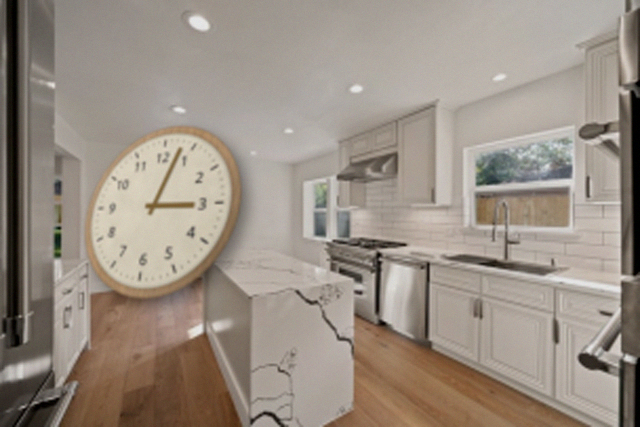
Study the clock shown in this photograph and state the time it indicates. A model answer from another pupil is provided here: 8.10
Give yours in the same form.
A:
3.03
